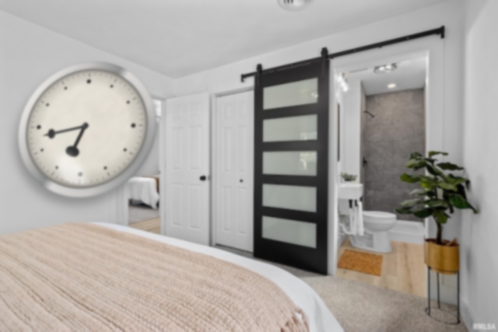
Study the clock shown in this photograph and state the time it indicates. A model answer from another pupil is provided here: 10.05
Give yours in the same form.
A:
6.43
